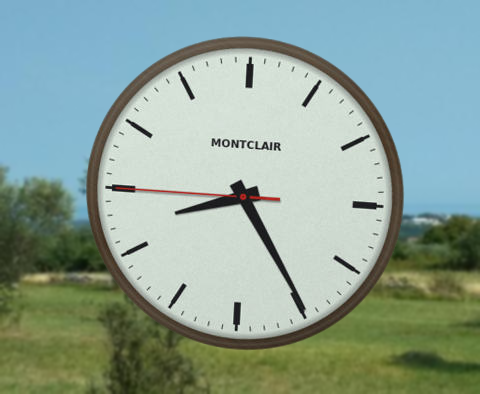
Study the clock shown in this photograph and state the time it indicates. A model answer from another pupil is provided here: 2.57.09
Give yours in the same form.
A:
8.24.45
